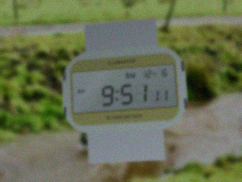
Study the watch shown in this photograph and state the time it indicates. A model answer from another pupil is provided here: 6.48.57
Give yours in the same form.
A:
9.51.11
